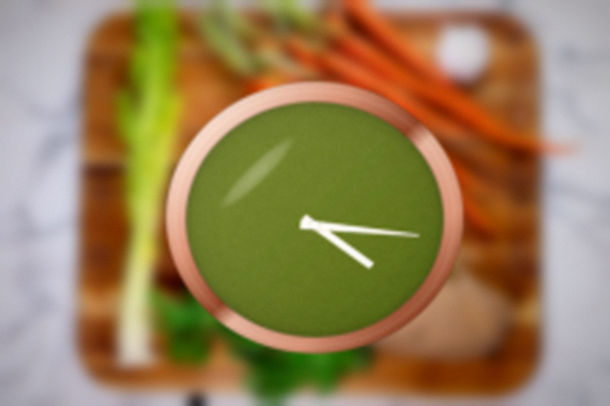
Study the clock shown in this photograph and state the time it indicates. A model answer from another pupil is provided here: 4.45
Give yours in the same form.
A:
4.16
